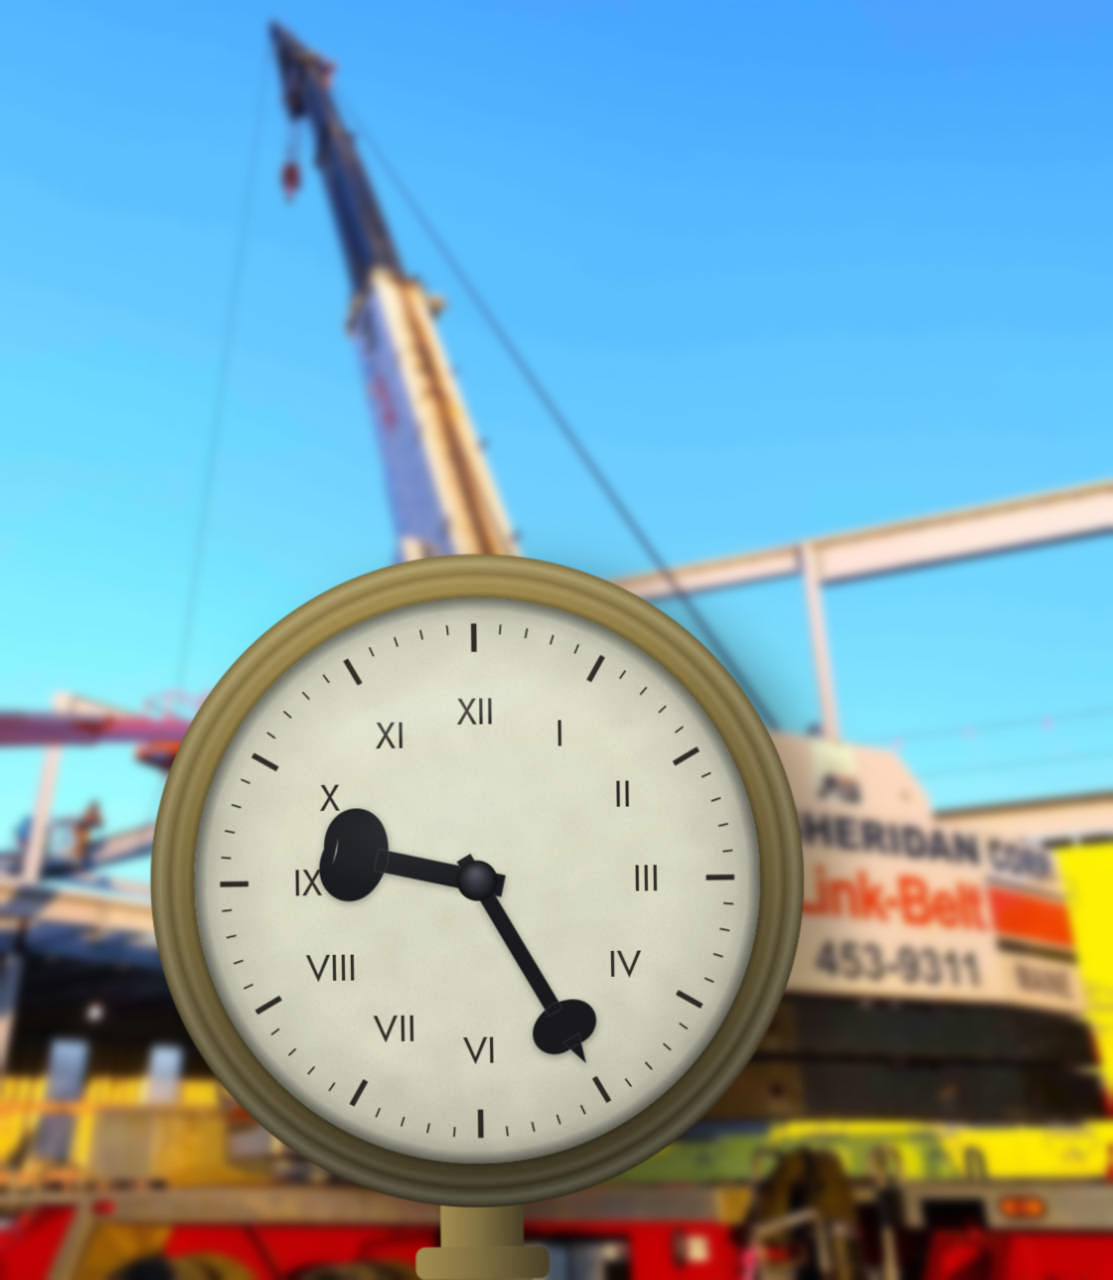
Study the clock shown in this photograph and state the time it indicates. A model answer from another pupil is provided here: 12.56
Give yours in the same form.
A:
9.25
